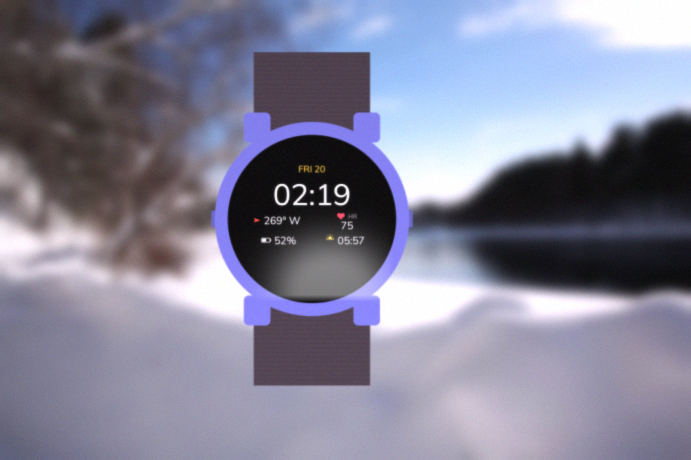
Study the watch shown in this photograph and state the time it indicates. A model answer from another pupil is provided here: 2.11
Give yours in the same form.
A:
2.19
